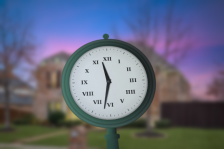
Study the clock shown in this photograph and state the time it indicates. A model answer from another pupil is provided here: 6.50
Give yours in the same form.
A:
11.32
